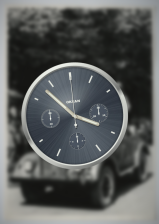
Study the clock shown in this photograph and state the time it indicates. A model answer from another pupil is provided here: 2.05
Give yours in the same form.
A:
3.53
